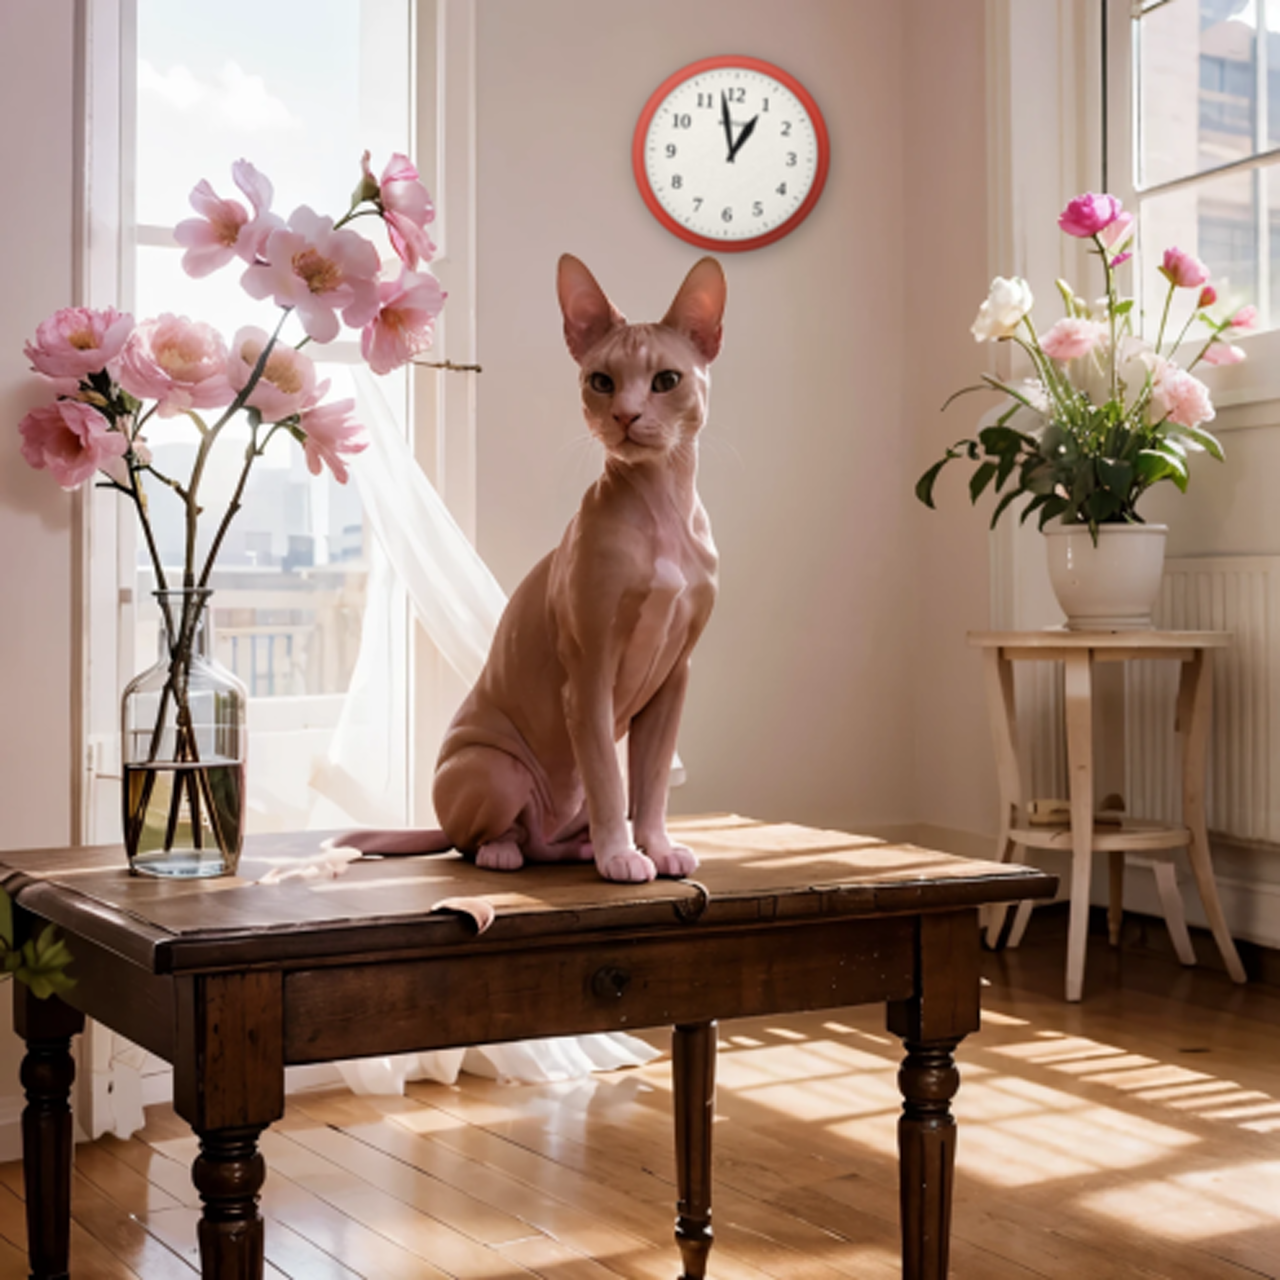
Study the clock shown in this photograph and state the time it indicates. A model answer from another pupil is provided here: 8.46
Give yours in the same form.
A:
12.58
